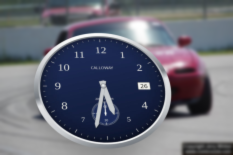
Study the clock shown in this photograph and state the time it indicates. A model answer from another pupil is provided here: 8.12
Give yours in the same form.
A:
5.32
